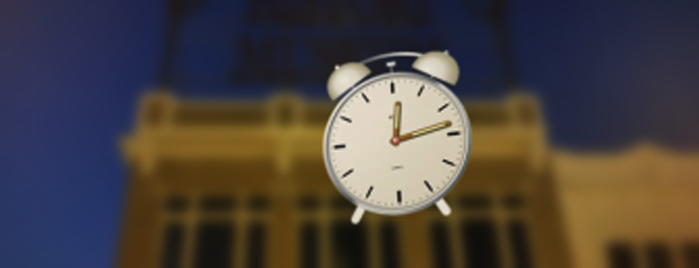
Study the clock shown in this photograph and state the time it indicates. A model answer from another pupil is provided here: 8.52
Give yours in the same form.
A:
12.13
